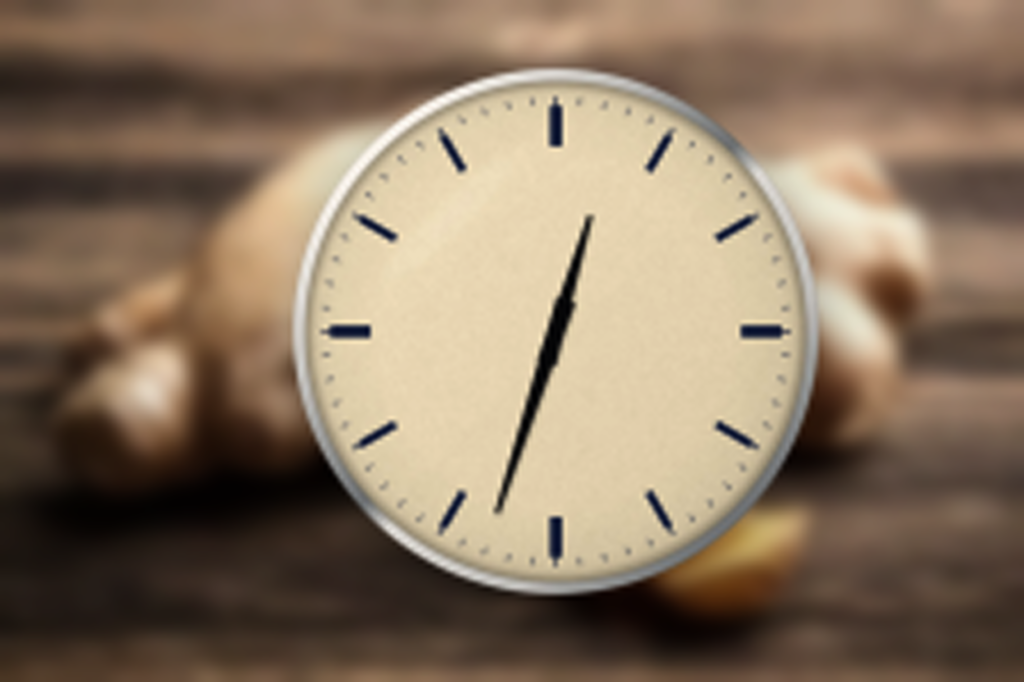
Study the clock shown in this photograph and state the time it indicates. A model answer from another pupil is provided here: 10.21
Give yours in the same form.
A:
12.33
